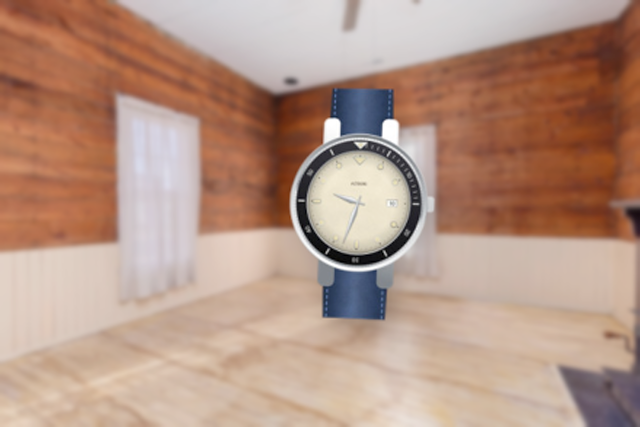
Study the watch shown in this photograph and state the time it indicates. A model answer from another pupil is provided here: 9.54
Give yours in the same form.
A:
9.33
